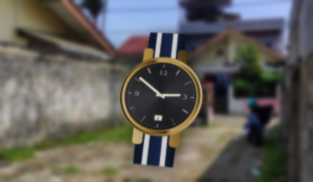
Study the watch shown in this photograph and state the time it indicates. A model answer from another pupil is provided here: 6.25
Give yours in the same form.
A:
2.51
